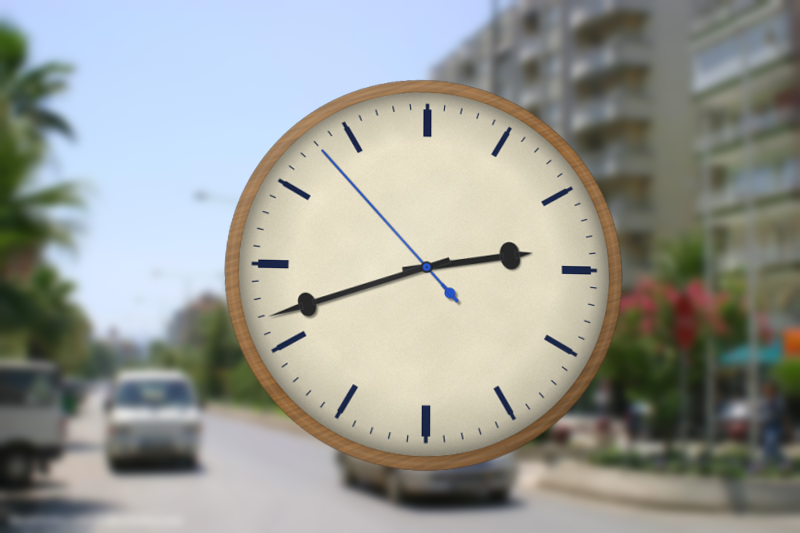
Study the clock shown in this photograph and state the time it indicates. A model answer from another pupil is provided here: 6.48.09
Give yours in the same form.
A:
2.41.53
